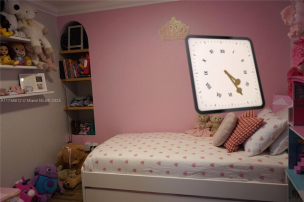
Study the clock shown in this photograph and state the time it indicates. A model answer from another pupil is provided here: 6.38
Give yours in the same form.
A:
4.25
